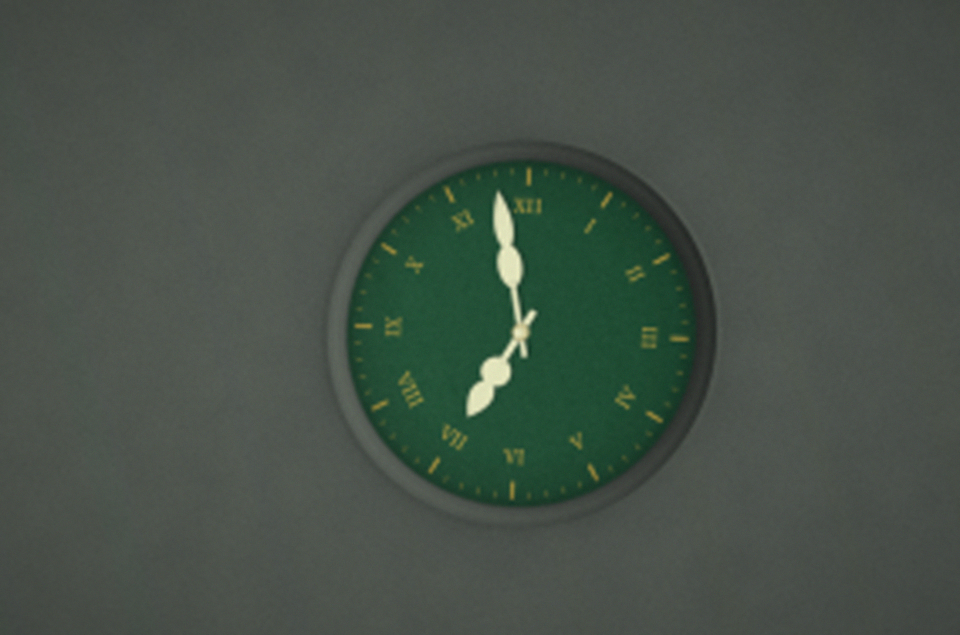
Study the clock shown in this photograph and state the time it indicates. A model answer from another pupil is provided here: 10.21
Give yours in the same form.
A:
6.58
